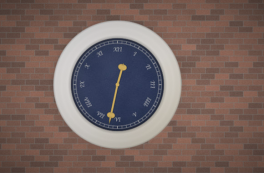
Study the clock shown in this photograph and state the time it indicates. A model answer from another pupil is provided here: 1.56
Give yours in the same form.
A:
12.32
